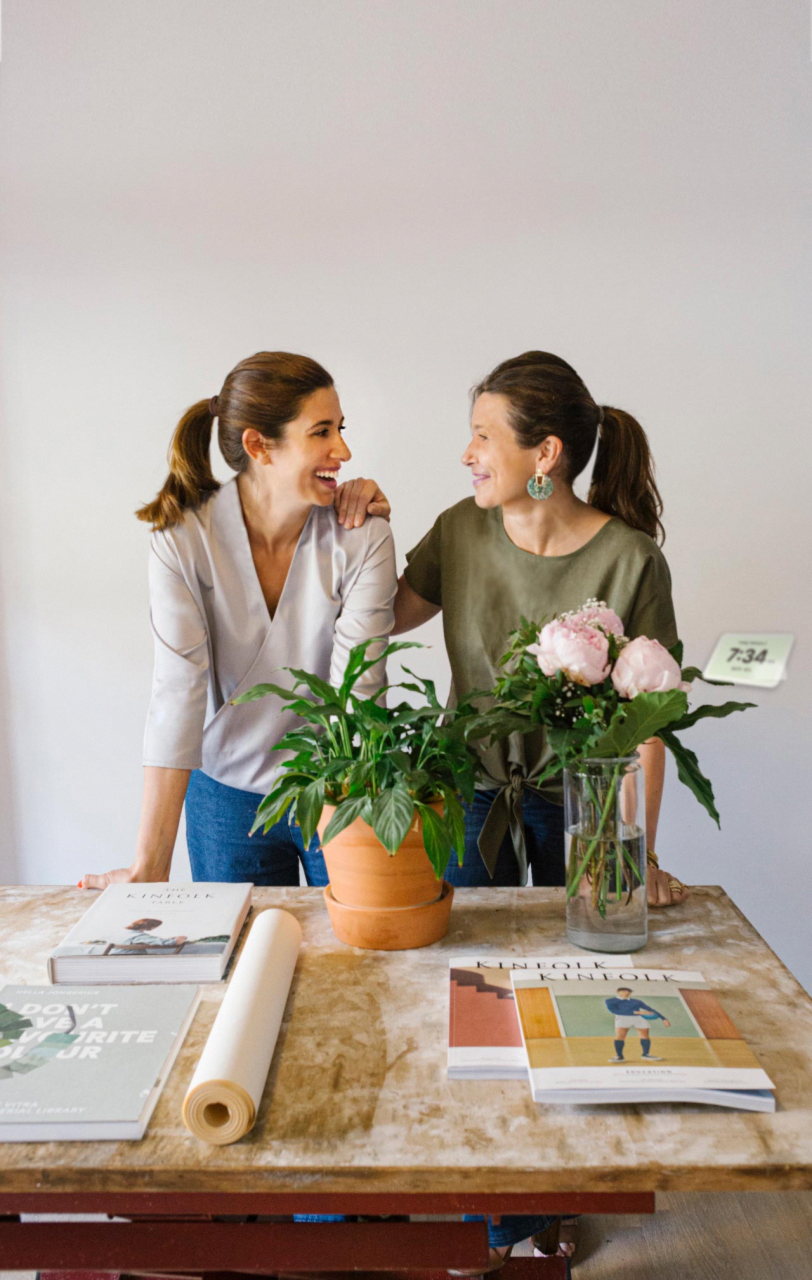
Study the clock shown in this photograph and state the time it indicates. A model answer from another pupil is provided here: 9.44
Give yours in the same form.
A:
7.34
